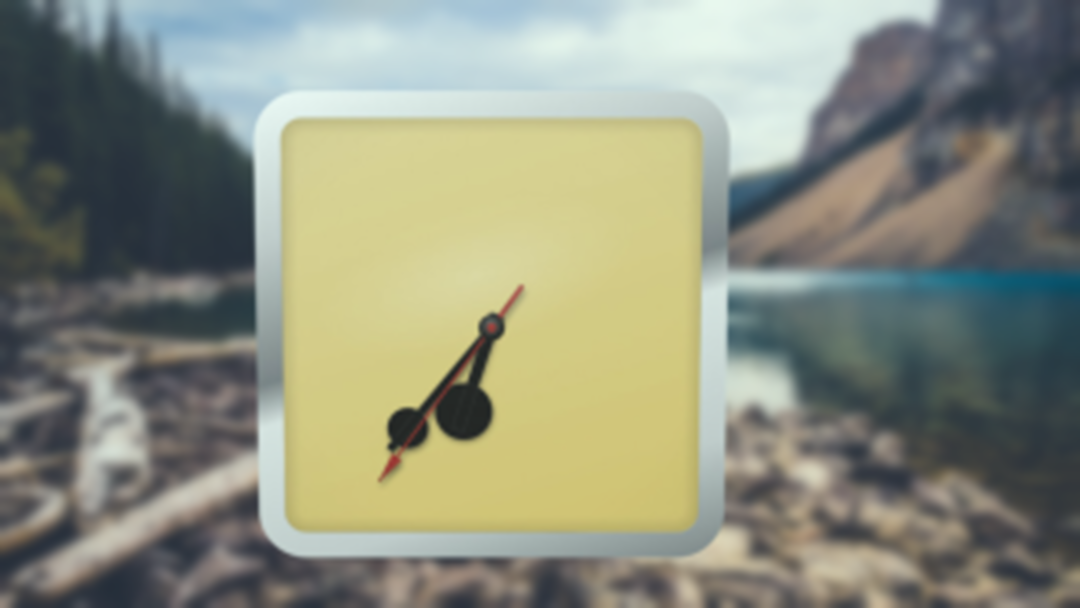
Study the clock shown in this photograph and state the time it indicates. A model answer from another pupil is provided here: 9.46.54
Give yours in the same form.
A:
6.36.36
